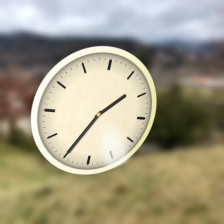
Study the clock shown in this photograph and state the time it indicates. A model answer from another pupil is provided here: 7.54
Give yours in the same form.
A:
1.35
